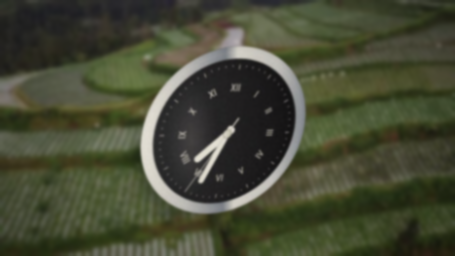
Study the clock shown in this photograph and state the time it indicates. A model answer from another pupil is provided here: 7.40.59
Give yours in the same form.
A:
7.33.35
